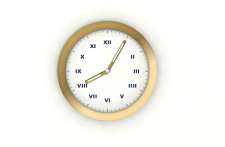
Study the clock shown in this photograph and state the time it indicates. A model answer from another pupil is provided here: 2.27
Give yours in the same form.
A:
8.05
